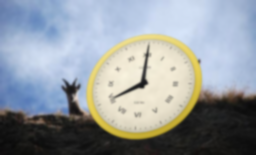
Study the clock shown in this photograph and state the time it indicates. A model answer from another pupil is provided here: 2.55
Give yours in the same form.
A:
8.00
